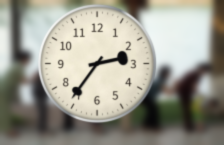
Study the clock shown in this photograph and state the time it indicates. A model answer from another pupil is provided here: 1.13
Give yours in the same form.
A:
2.36
